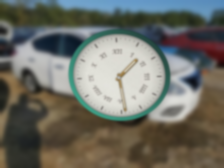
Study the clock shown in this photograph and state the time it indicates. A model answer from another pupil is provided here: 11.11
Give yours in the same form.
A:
1.29
